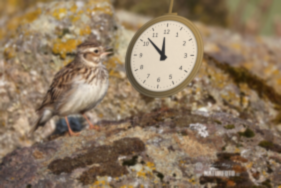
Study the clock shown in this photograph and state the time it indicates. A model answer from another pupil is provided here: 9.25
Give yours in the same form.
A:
11.52
